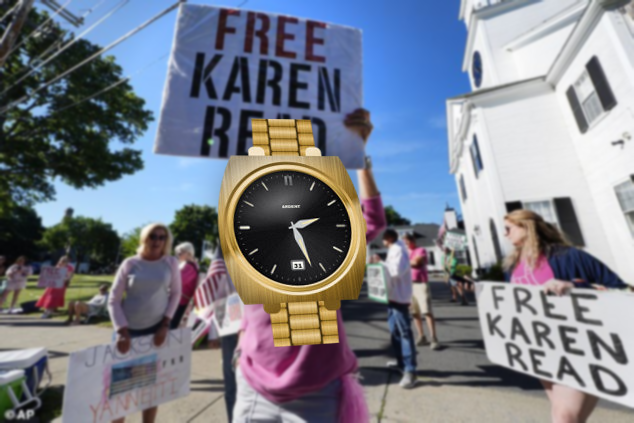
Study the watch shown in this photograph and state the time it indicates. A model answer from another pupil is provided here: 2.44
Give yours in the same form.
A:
2.27
